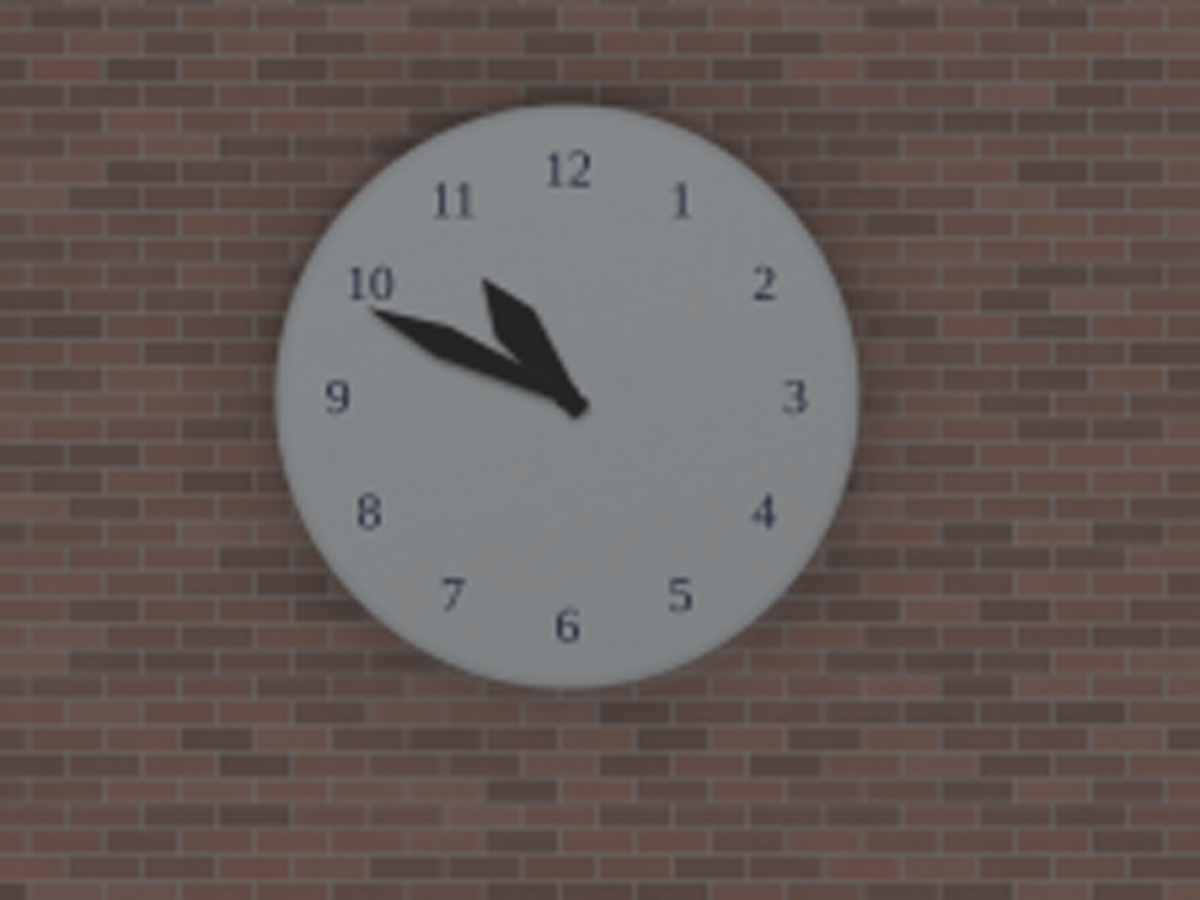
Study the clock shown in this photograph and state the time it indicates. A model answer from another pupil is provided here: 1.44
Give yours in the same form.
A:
10.49
